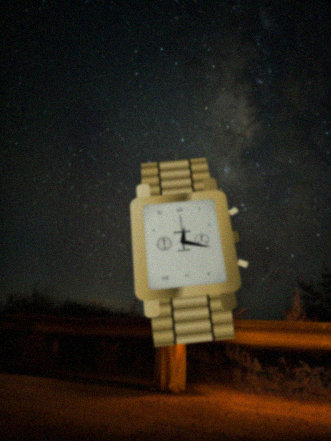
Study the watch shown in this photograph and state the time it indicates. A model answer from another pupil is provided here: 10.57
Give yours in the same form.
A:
12.18
